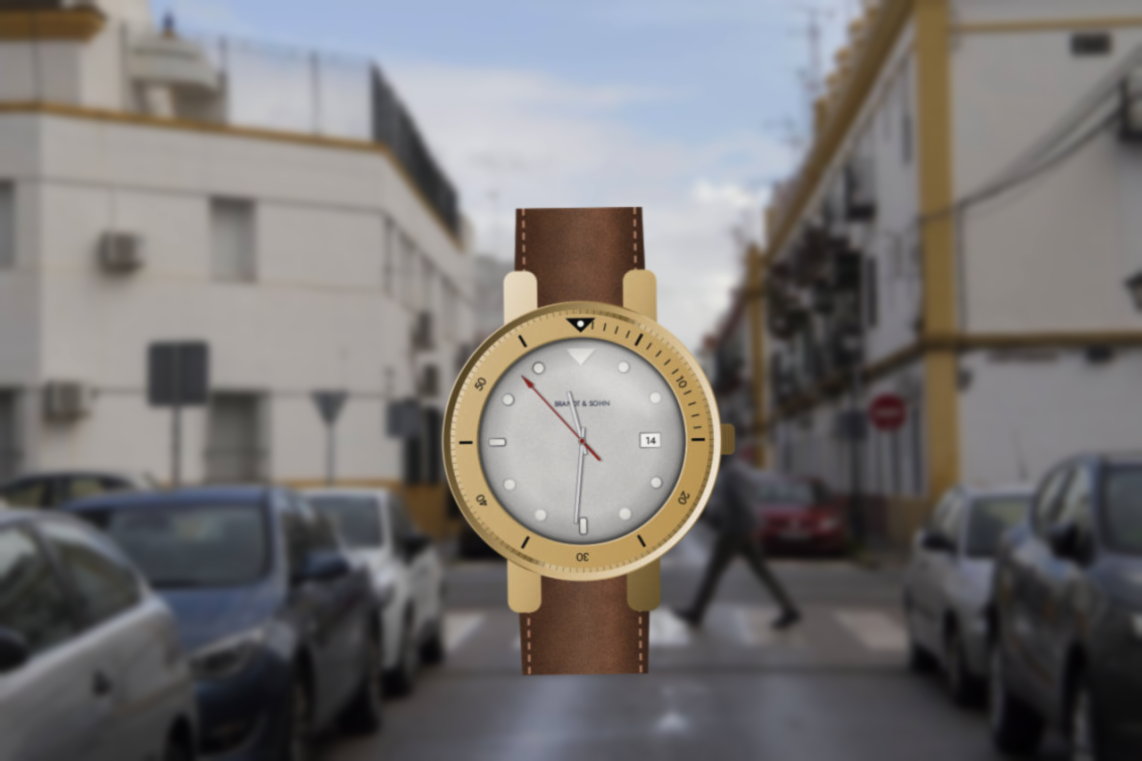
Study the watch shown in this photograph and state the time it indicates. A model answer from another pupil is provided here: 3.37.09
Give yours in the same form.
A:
11.30.53
